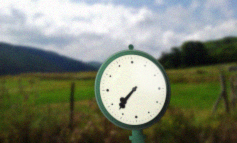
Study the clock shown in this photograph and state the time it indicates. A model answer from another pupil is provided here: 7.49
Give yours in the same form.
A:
7.37
